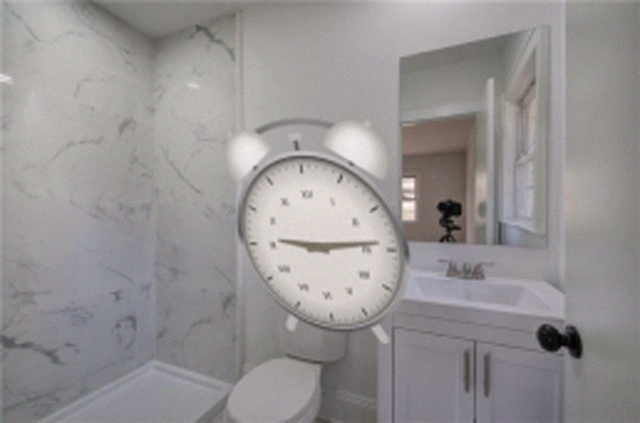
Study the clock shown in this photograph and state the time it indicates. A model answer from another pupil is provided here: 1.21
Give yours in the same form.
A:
9.14
